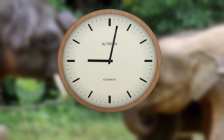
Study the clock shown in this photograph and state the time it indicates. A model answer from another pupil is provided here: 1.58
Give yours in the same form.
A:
9.02
